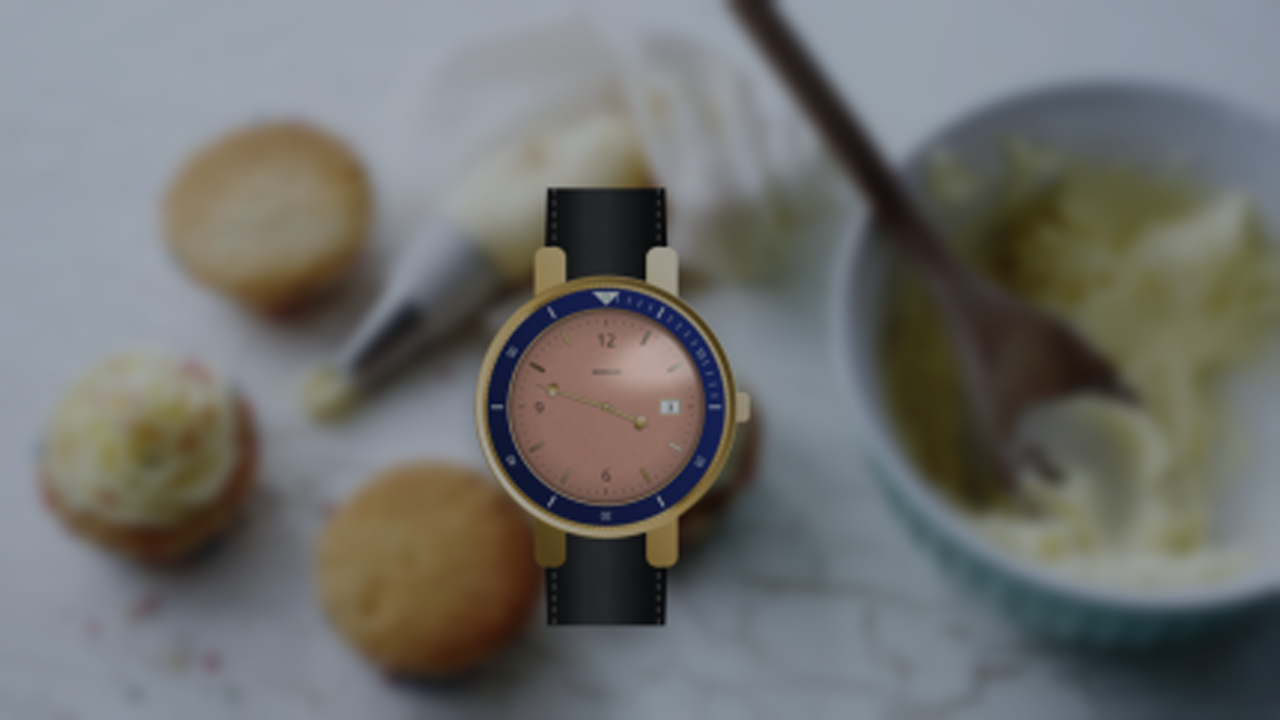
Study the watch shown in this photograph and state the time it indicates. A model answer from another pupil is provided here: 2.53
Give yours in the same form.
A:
3.48
